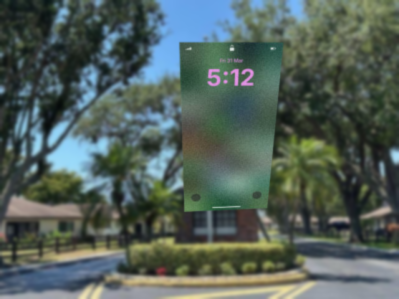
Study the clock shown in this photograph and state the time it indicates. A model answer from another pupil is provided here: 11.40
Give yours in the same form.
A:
5.12
